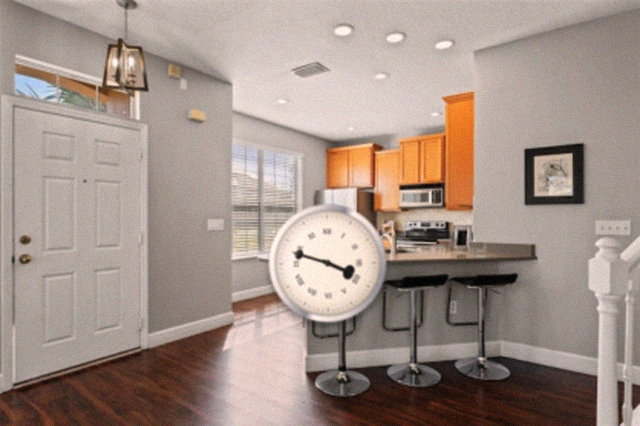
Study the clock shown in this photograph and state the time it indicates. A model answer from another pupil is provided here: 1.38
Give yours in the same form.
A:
3.48
